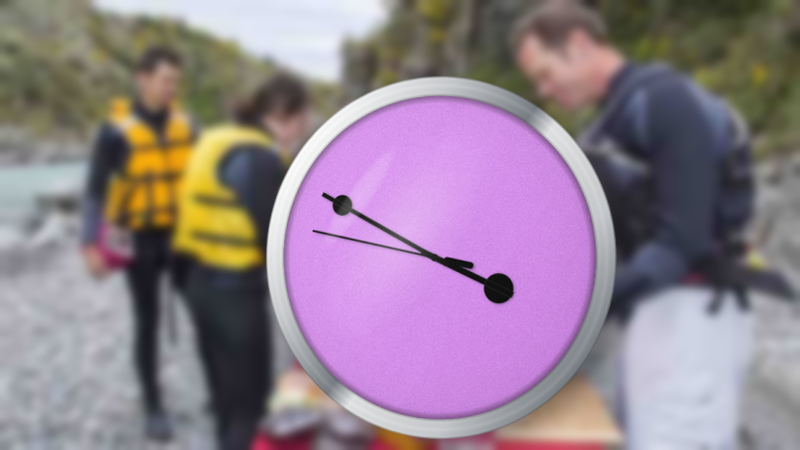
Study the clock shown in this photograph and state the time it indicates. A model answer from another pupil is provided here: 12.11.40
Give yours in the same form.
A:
3.49.47
